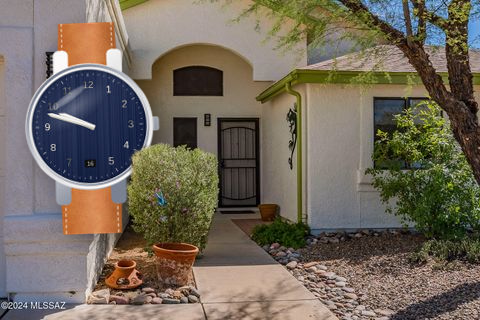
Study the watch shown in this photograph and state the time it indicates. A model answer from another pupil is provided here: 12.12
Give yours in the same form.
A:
9.48
